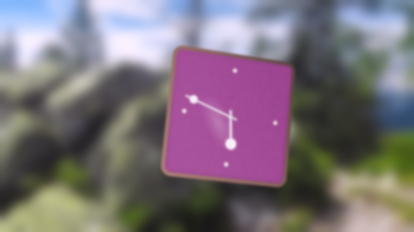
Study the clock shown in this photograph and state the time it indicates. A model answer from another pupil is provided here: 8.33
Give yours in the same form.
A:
5.48
